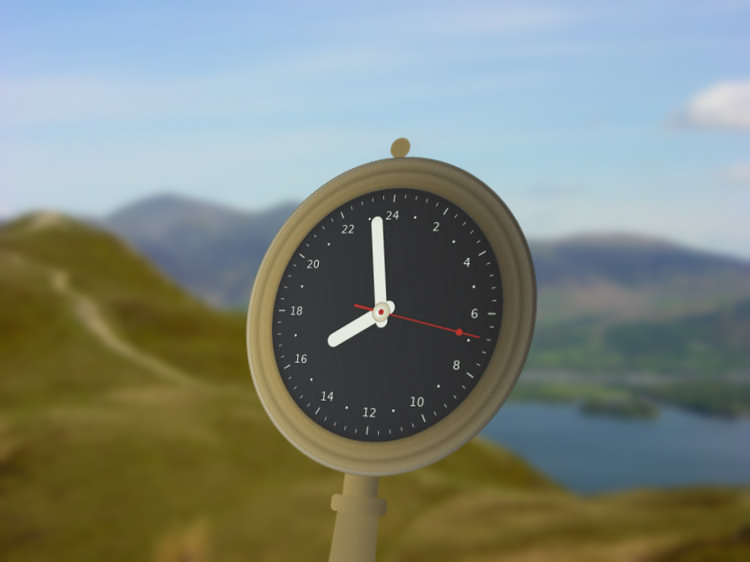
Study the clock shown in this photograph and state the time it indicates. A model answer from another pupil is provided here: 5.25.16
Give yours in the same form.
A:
15.58.17
